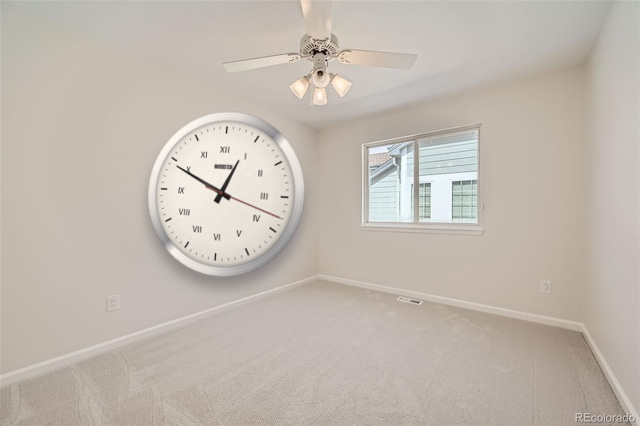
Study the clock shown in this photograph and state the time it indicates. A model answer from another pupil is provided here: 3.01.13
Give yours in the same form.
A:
12.49.18
